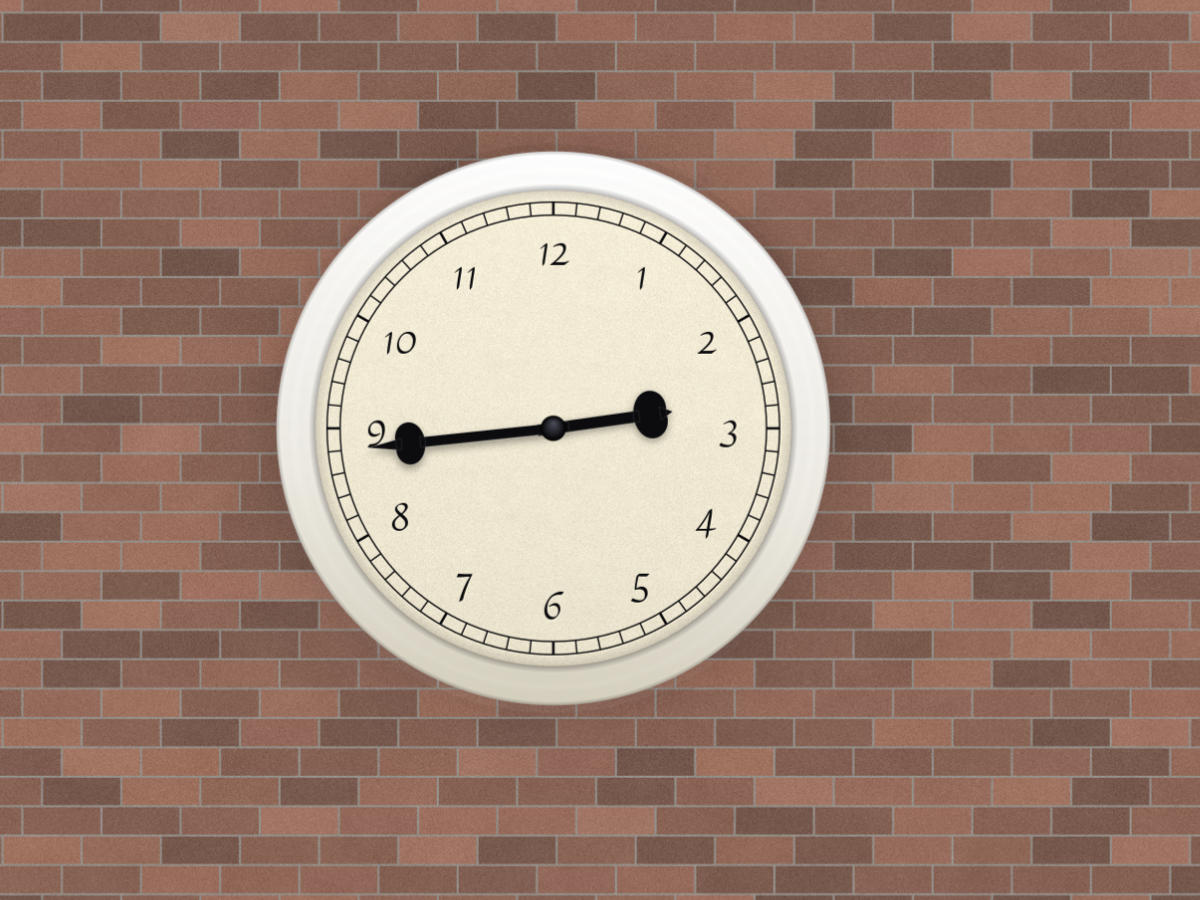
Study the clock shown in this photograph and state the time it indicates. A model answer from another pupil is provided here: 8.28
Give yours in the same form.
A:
2.44
